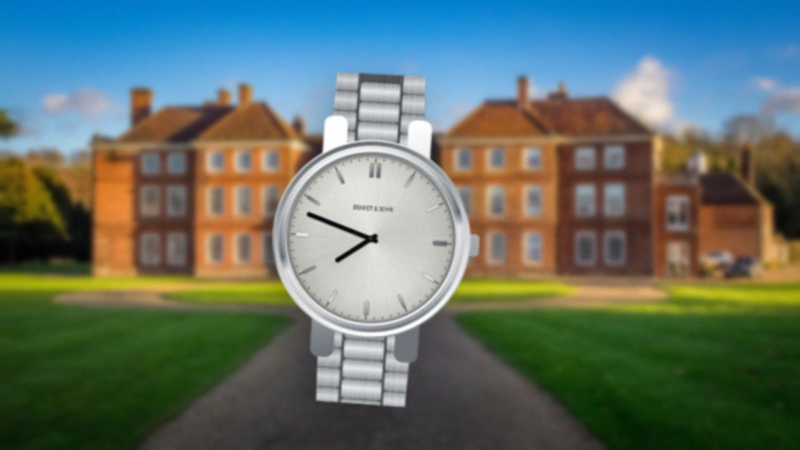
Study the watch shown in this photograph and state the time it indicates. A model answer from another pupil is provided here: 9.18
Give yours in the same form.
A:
7.48
